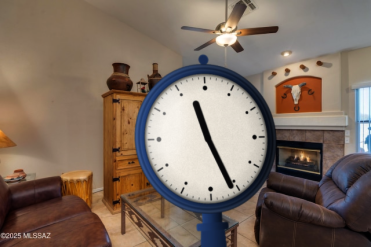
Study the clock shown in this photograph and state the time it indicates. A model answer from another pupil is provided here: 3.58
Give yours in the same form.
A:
11.26
